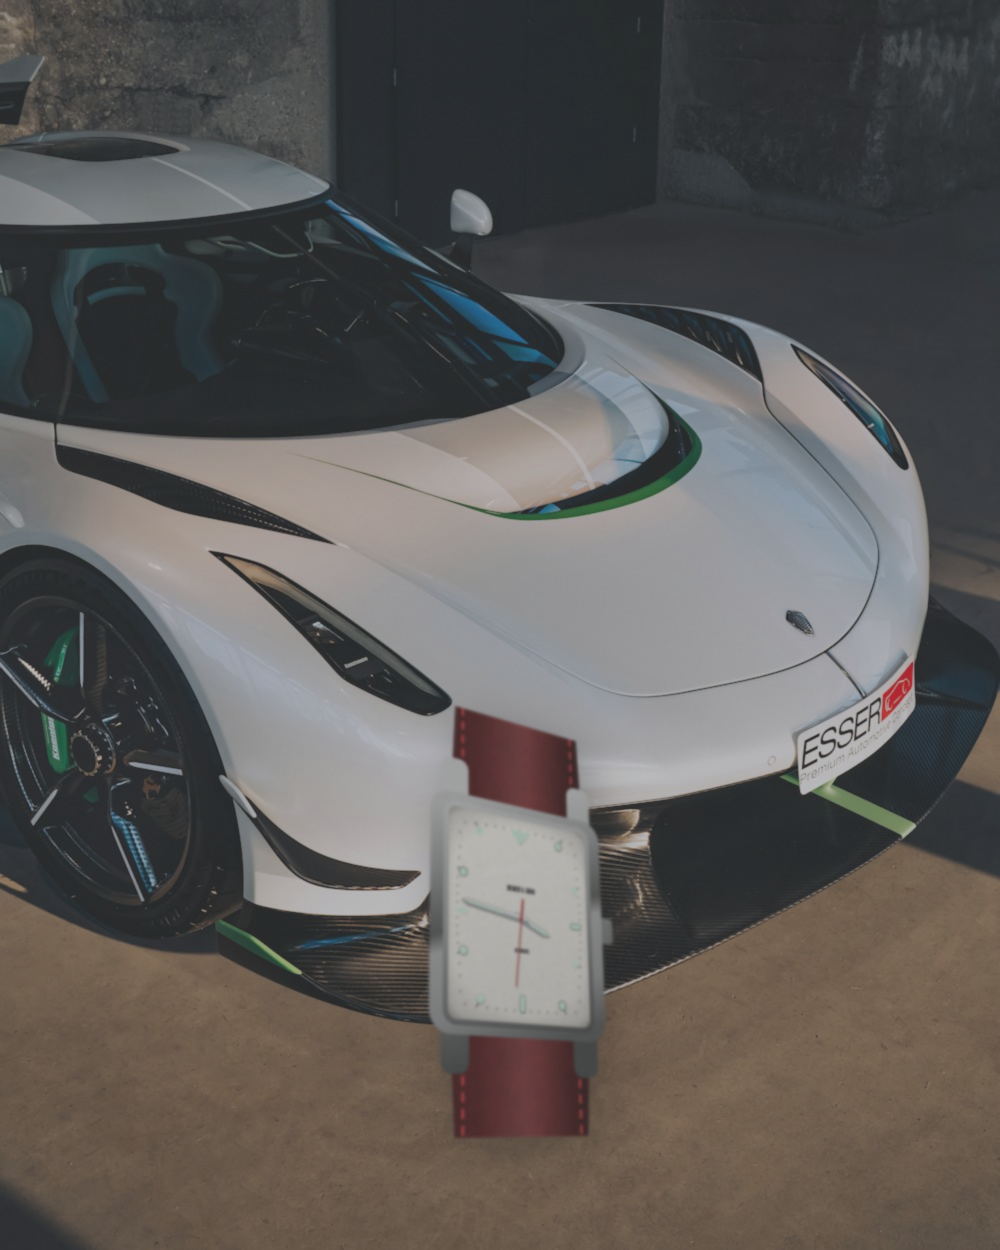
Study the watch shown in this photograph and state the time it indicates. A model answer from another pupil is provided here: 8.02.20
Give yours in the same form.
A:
3.46.31
